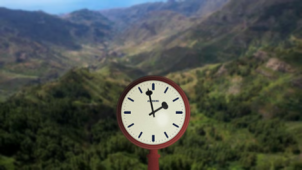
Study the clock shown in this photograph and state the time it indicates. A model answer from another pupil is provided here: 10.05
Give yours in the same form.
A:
1.58
